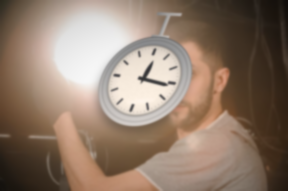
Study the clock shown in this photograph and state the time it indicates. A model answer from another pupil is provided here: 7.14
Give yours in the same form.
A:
12.16
